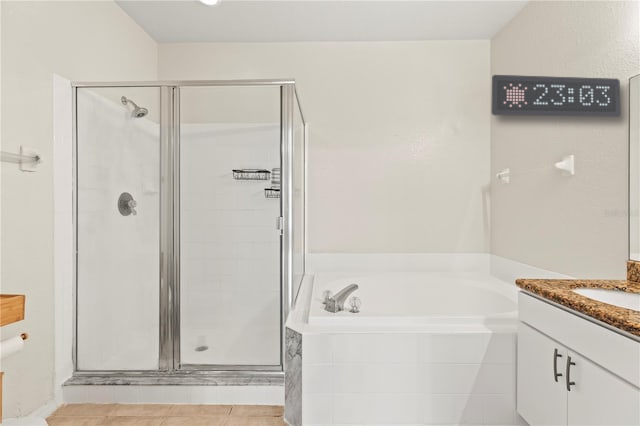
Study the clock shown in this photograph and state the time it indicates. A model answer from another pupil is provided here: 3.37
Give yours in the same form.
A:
23.03
